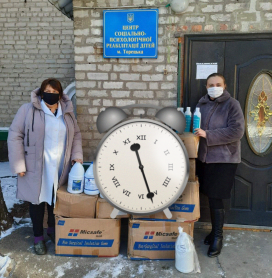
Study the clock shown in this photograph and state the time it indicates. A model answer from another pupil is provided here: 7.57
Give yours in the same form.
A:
11.27
